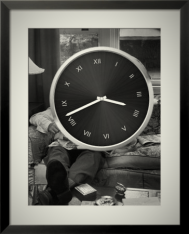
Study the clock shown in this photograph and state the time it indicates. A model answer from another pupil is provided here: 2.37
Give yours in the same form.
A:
3.42
